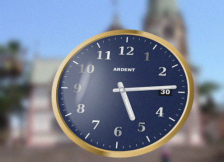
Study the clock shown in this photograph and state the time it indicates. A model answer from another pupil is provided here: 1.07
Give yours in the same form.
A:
5.14
